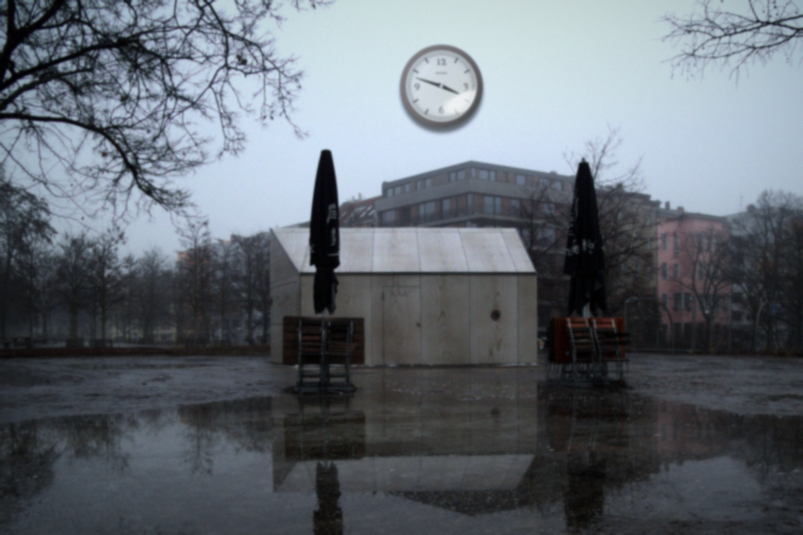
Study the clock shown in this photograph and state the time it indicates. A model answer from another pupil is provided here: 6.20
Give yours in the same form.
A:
3.48
